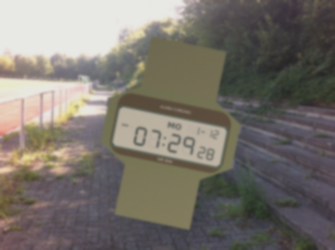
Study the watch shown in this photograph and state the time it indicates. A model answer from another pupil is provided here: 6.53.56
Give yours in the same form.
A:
7.29.28
